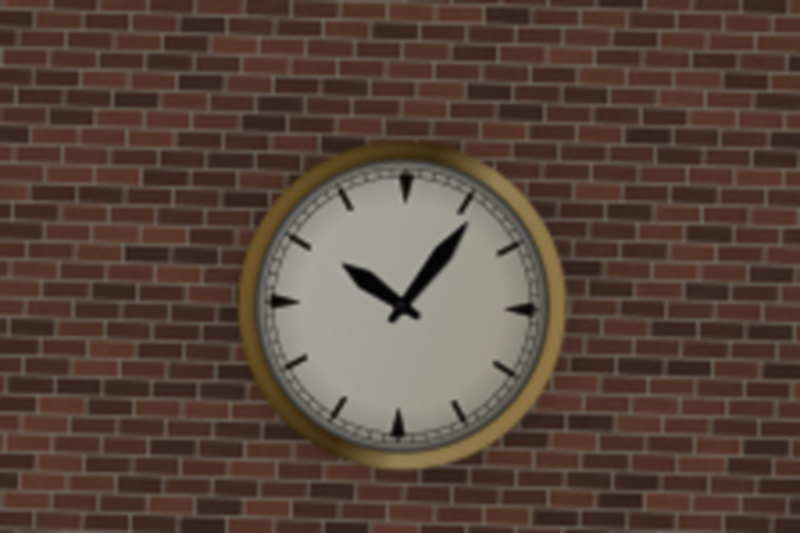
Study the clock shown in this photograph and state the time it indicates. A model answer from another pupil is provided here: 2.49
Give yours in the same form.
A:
10.06
